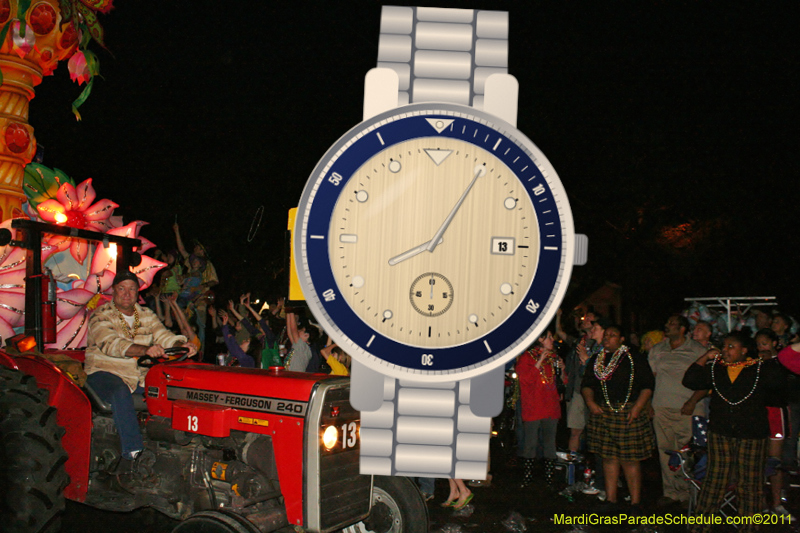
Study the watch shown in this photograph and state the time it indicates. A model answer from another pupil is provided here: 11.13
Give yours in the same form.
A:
8.05
